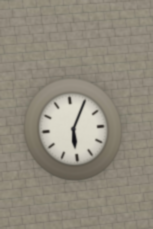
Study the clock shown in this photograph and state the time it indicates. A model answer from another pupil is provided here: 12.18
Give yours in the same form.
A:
6.05
